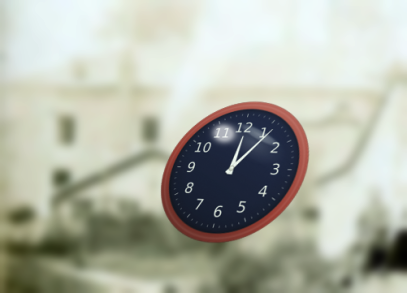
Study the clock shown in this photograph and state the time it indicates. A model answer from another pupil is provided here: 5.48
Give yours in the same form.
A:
12.06
